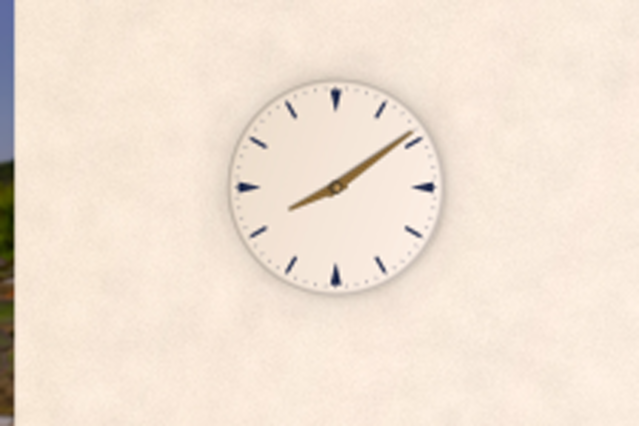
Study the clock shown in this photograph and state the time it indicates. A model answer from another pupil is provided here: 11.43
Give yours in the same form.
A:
8.09
